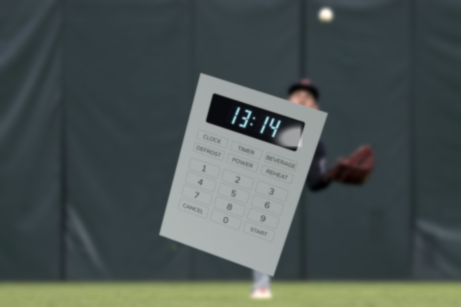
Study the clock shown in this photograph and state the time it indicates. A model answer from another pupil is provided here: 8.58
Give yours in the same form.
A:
13.14
